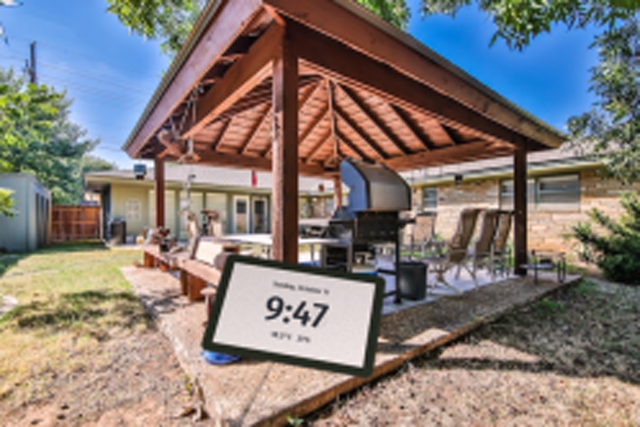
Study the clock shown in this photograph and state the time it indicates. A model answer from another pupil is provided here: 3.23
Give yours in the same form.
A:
9.47
